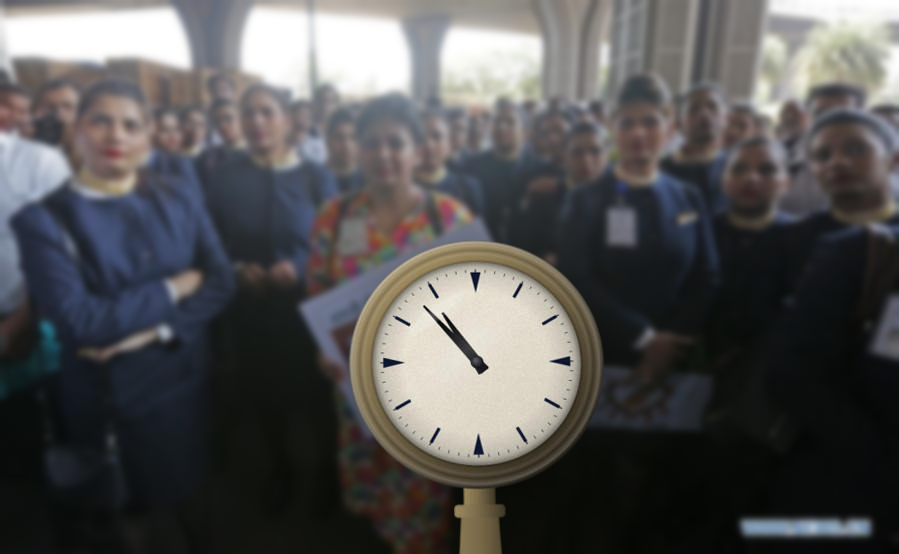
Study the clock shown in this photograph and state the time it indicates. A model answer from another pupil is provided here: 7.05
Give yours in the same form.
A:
10.53
